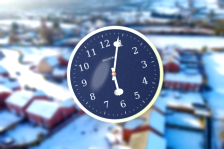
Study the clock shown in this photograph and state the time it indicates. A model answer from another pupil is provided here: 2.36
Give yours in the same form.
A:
6.04
